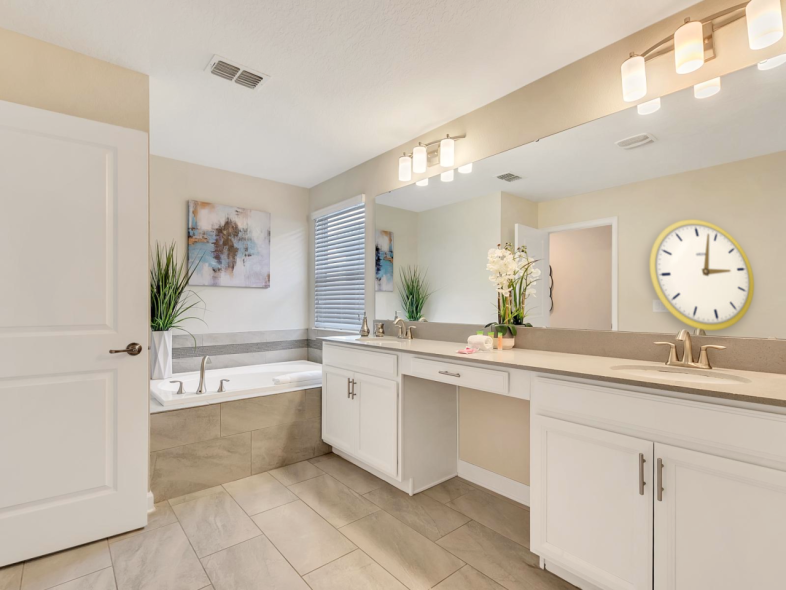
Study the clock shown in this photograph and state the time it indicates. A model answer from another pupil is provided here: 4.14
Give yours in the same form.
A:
3.03
